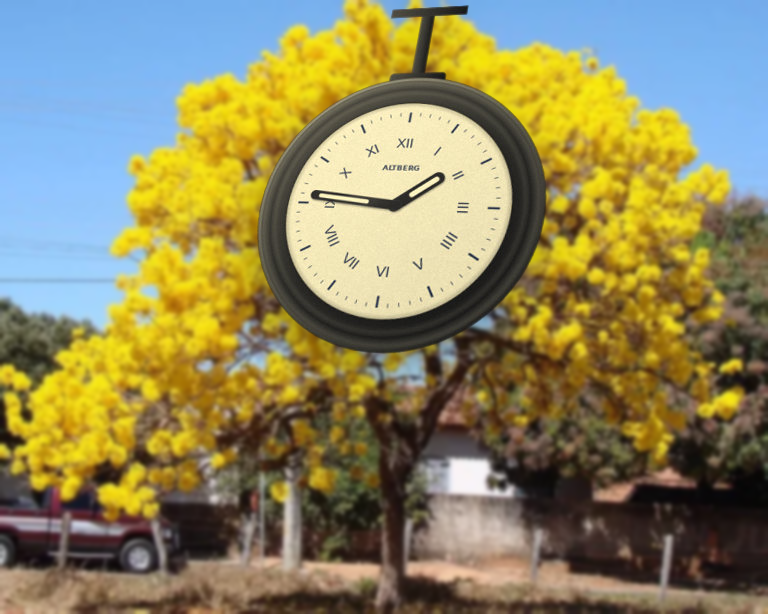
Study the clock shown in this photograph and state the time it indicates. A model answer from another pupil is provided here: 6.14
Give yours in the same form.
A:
1.46
